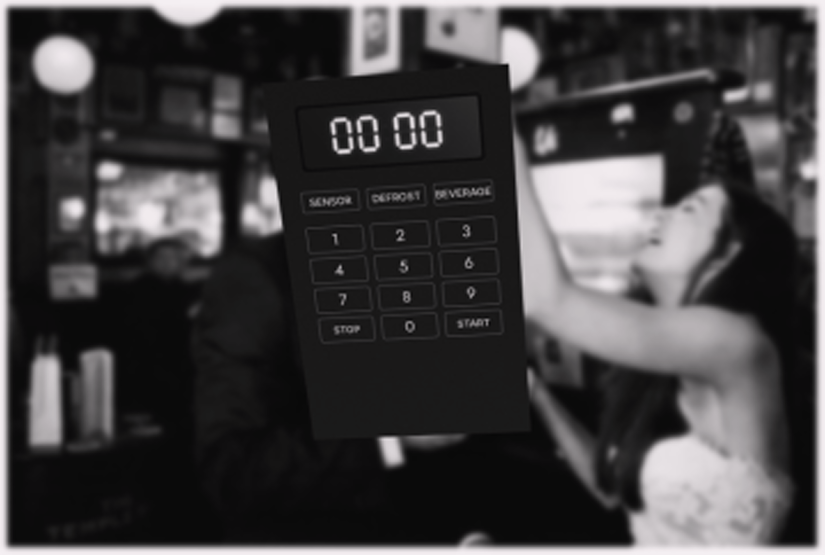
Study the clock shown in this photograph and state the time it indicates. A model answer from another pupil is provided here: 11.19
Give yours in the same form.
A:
0.00
